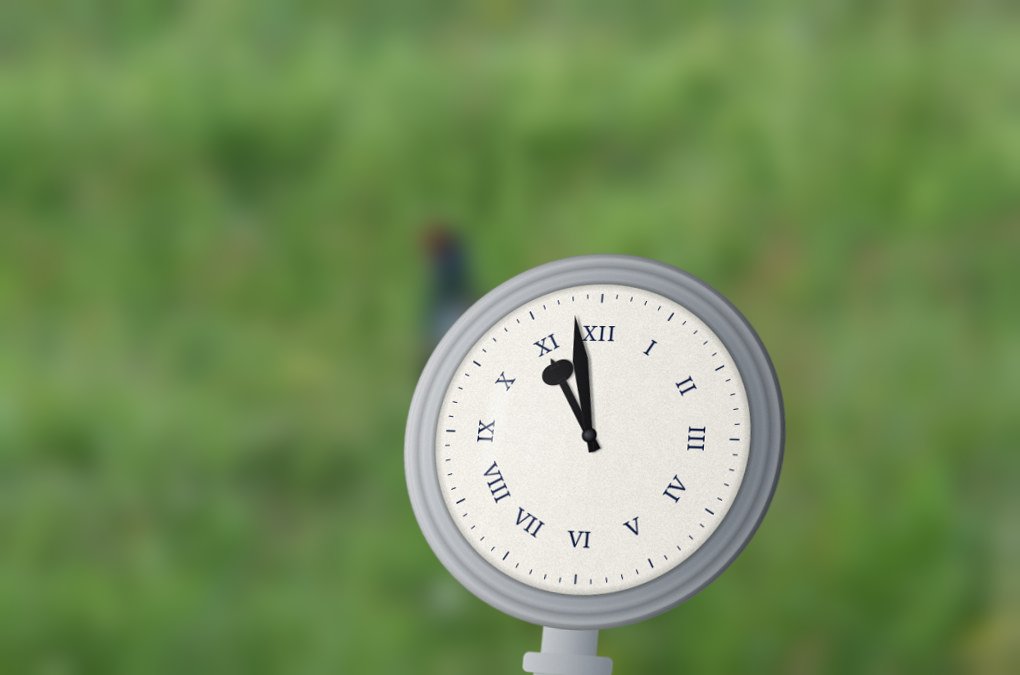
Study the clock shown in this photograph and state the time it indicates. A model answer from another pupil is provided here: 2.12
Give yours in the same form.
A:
10.58
